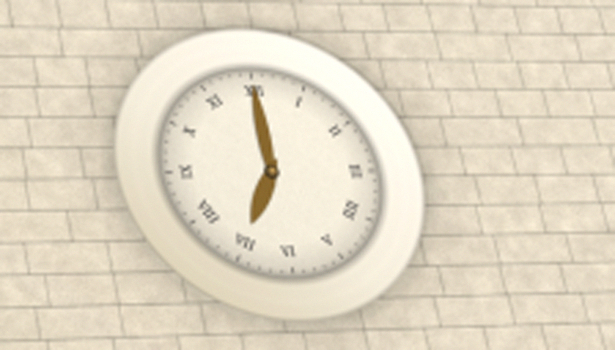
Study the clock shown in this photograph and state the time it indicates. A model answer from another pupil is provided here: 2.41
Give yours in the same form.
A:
7.00
